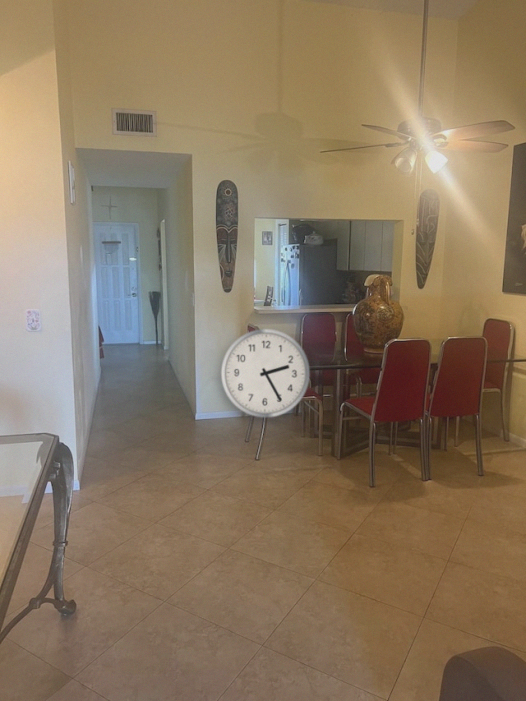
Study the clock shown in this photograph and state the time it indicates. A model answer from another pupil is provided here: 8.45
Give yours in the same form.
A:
2.25
